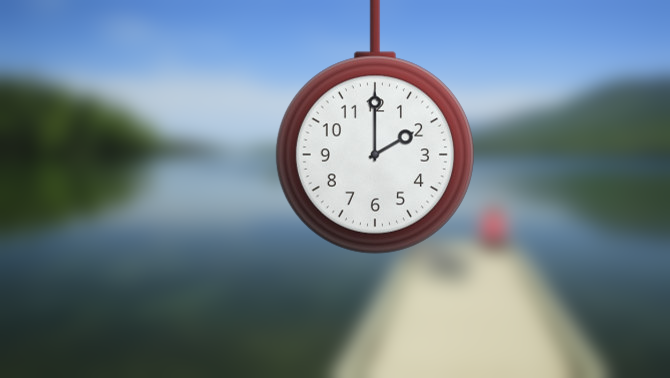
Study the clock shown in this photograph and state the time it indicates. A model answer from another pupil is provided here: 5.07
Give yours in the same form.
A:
2.00
